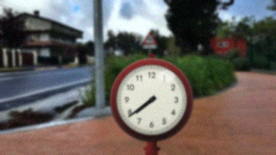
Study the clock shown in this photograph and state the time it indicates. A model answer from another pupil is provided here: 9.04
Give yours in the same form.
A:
7.39
